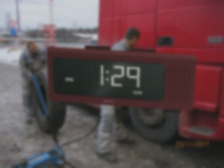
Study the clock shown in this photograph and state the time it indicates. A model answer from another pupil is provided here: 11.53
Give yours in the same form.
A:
1.29
